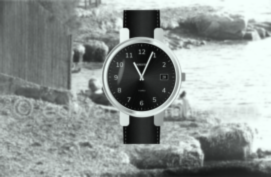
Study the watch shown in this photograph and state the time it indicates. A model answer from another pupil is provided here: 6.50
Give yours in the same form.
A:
11.04
